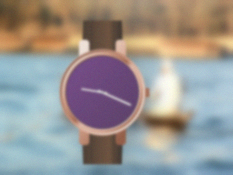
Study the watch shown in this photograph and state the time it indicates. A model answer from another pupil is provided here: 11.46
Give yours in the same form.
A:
9.19
